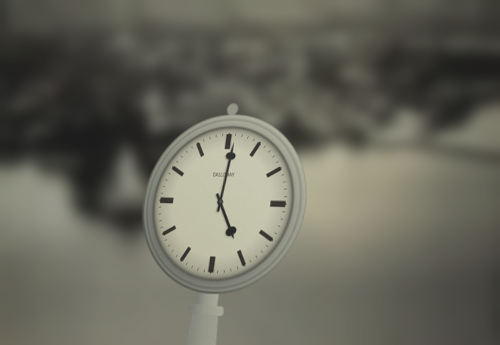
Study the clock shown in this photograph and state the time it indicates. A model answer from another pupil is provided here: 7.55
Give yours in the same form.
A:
5.01
